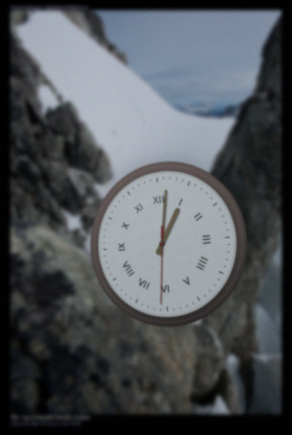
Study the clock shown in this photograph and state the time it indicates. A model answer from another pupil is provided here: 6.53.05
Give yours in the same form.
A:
1.01.31
